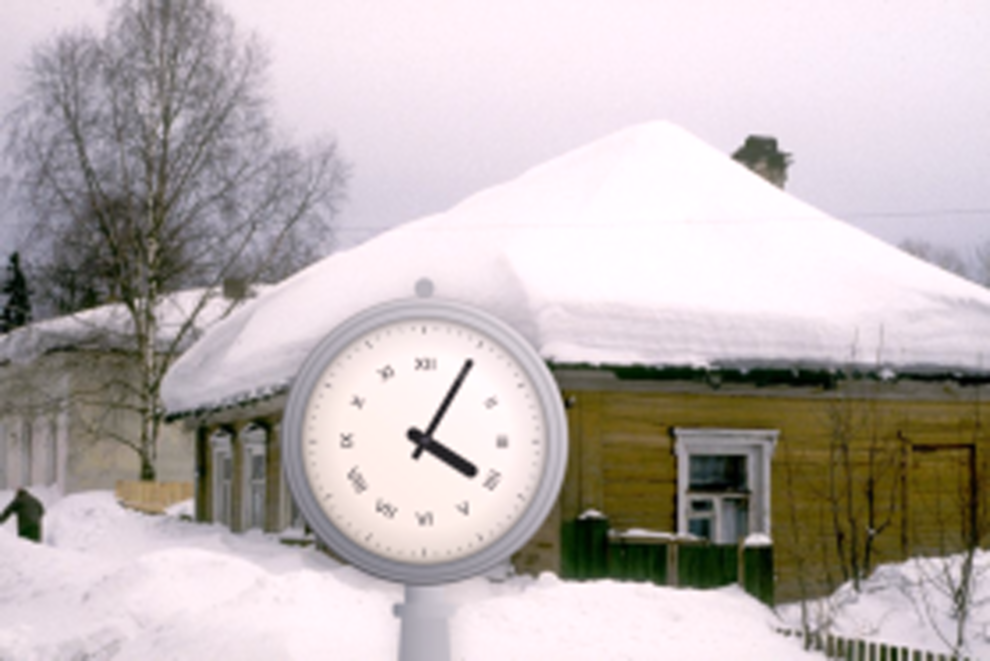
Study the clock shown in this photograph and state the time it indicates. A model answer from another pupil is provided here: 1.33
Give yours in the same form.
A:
4.05
